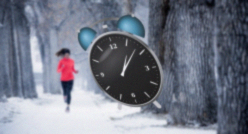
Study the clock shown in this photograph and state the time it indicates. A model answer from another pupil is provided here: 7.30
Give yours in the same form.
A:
1.08
